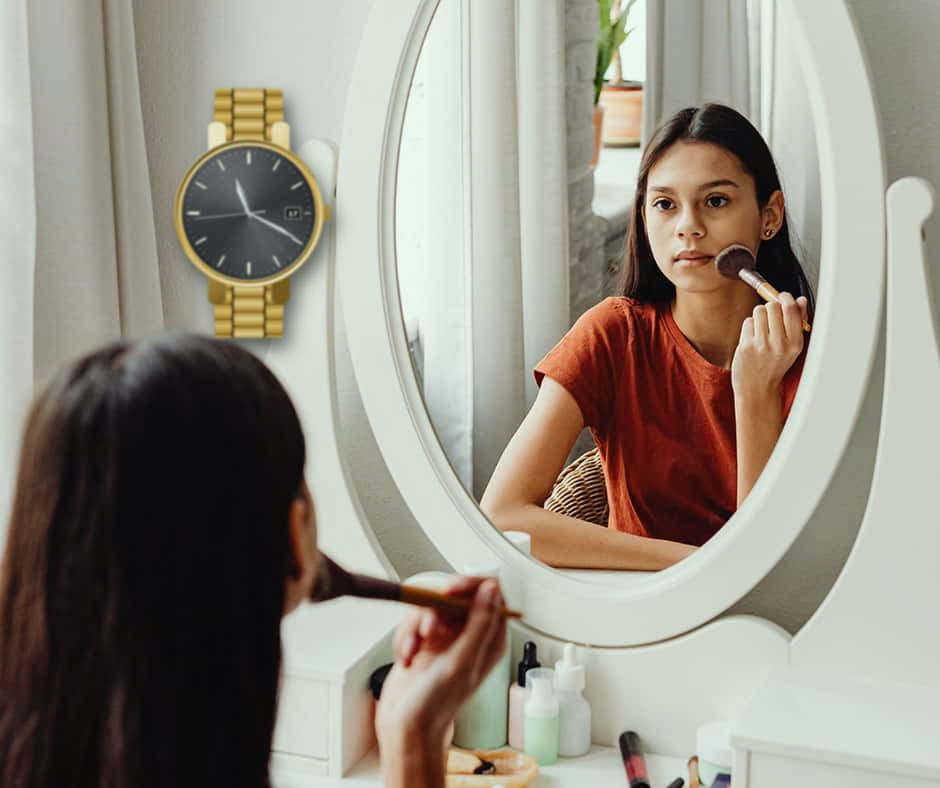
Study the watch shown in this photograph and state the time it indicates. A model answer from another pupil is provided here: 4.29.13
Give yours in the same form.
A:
11.19.44
